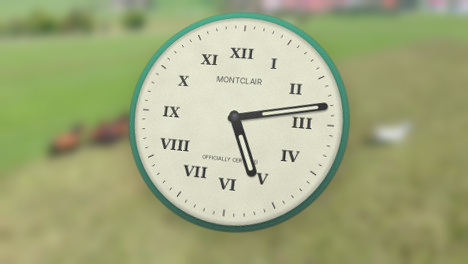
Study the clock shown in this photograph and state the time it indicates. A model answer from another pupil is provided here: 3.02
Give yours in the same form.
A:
5.13
